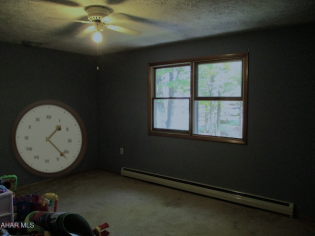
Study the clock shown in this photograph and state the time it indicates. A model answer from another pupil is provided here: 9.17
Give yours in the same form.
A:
1.22
